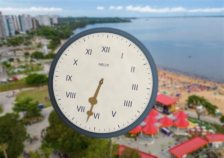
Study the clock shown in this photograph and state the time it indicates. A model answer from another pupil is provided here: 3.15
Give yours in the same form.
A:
6.32
